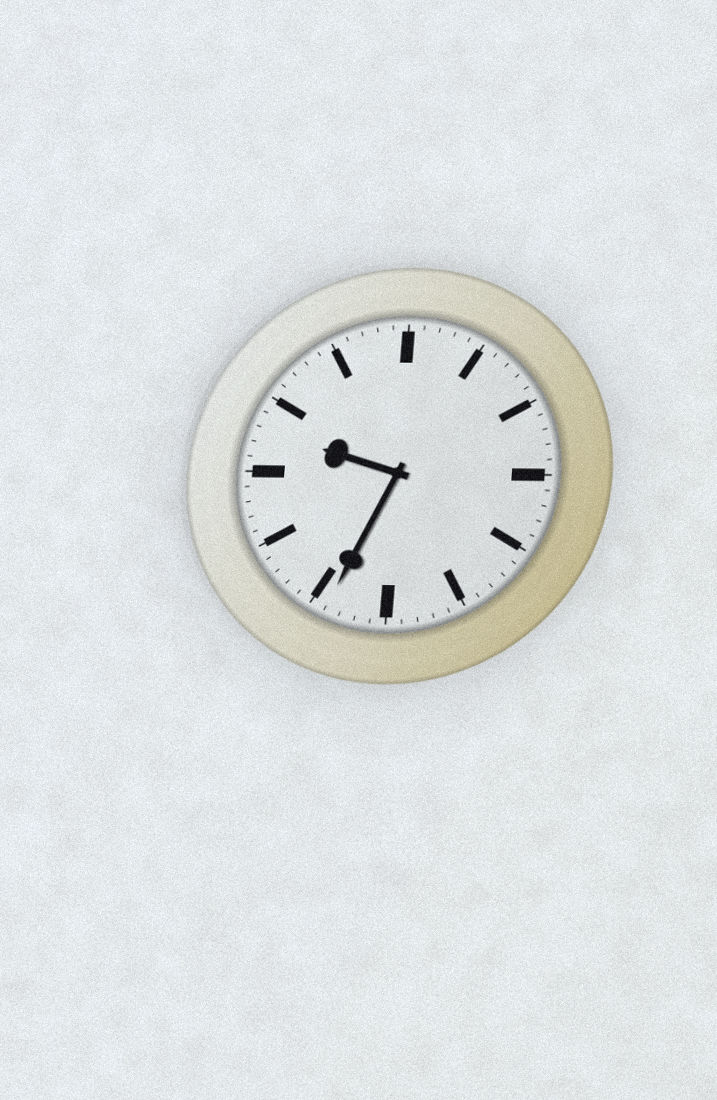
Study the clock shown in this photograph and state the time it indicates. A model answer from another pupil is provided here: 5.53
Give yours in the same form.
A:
9.34
